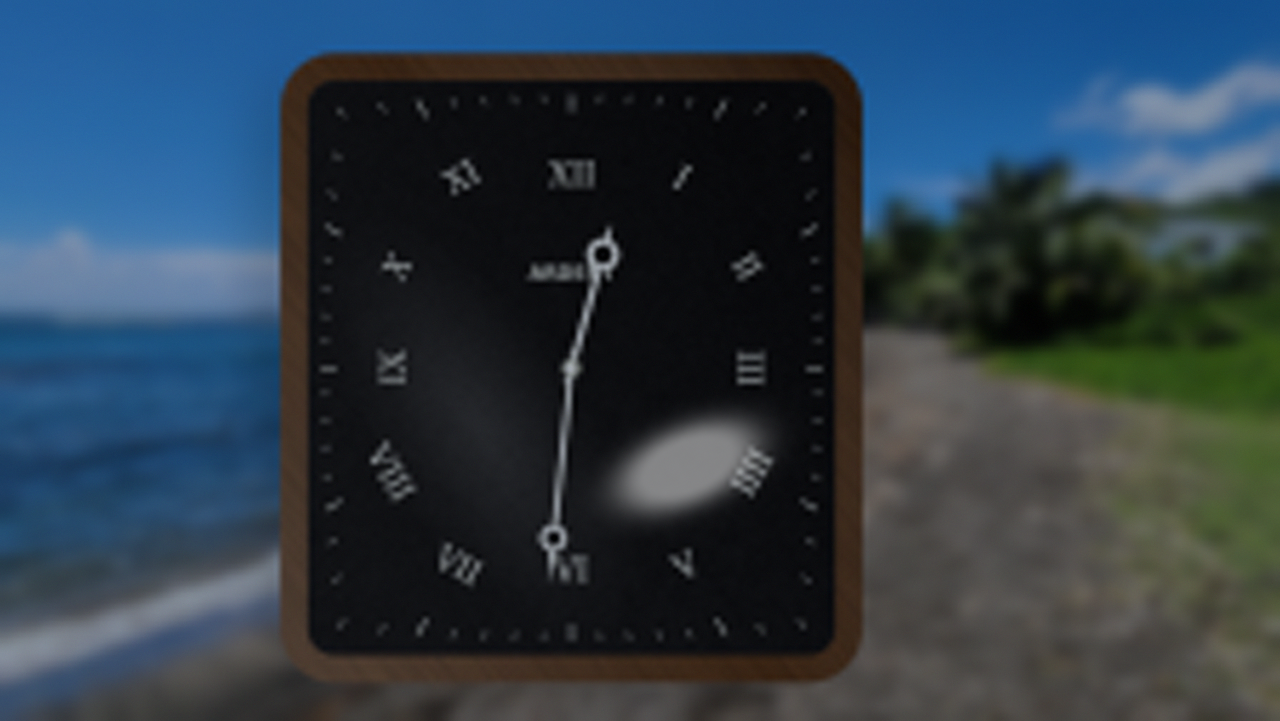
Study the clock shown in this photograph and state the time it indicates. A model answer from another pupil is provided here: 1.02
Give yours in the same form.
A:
12.31
